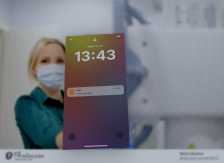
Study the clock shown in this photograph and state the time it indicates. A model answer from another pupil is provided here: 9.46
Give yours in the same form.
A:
13.43
